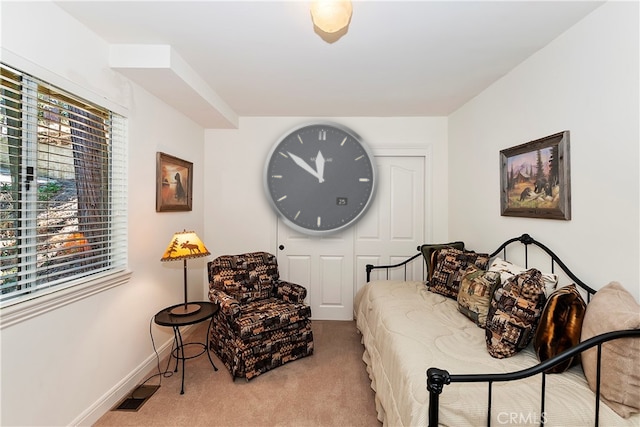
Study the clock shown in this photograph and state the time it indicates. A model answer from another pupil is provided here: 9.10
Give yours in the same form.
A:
11.51
